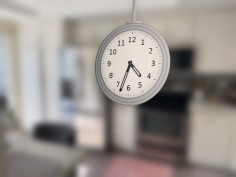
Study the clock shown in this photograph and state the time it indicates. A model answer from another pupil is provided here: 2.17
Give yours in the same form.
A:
4.33
